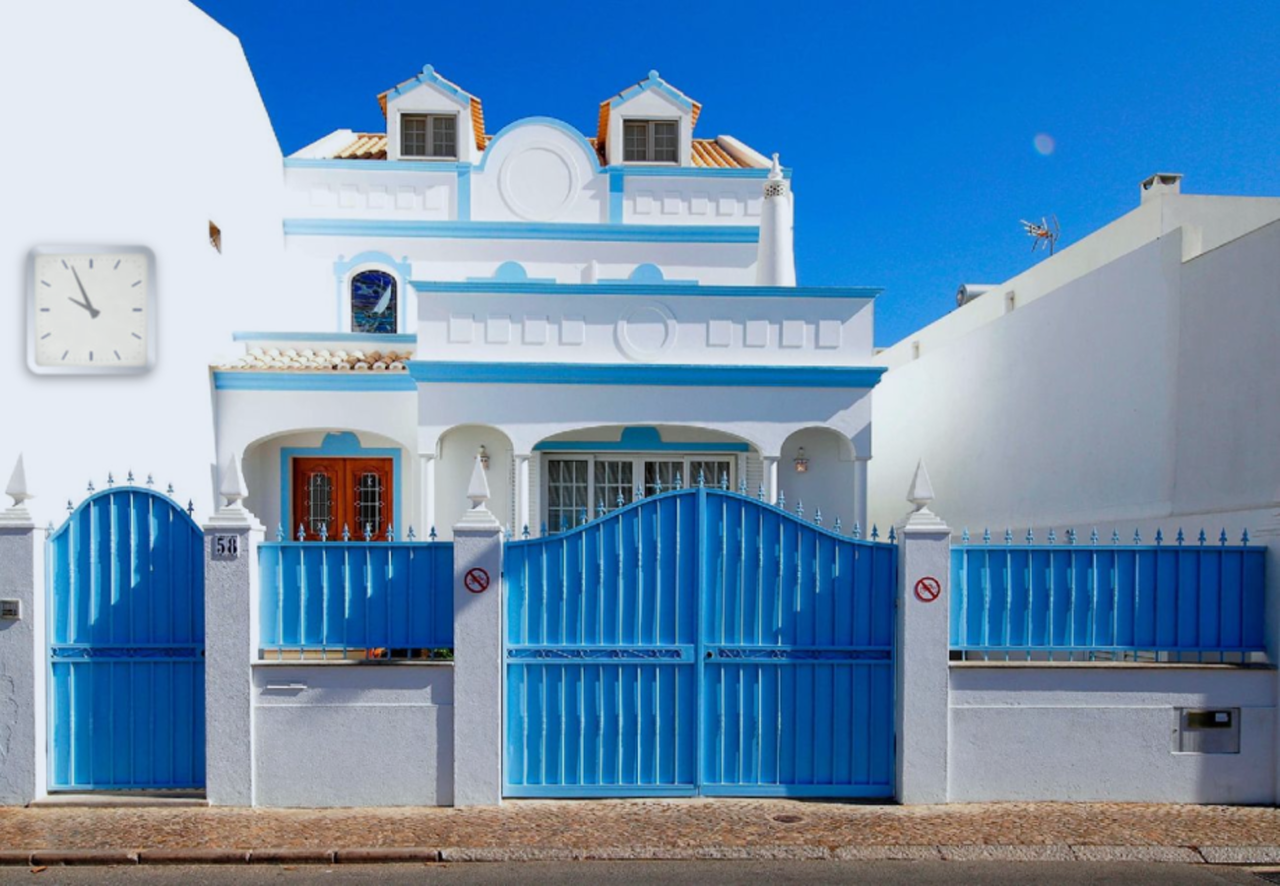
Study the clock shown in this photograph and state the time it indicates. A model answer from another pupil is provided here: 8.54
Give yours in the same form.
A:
9.56
